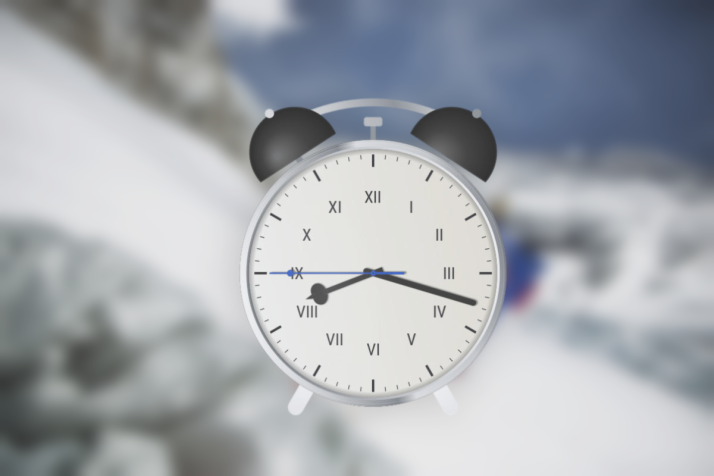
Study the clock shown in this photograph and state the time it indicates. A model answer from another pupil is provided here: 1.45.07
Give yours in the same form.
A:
8.17.45
